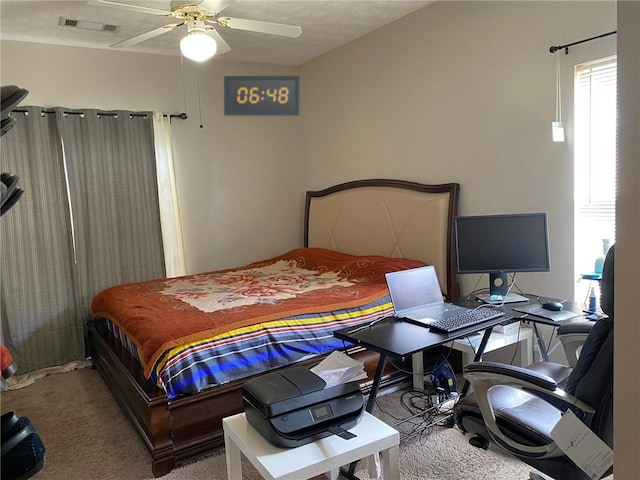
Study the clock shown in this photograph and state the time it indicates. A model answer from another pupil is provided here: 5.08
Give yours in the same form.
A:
6.48
